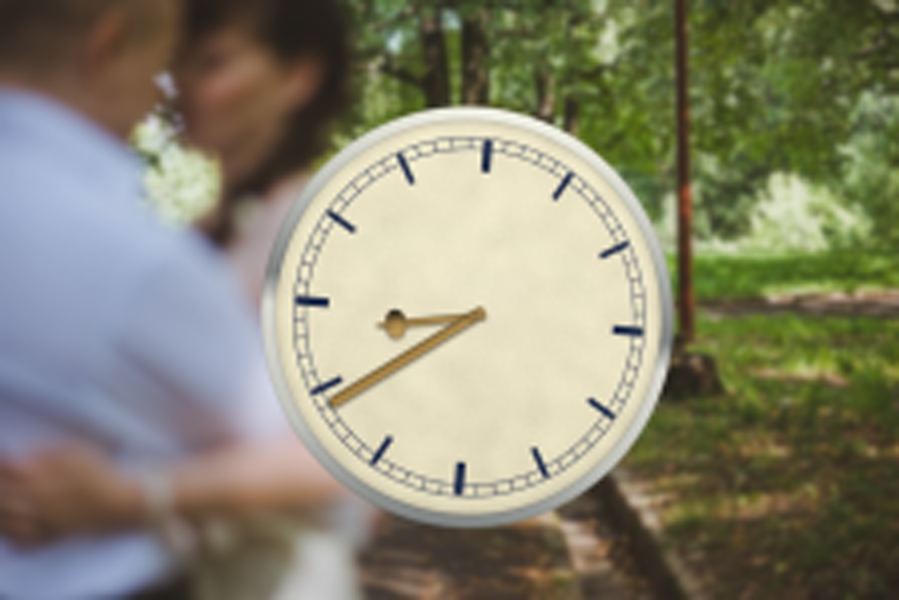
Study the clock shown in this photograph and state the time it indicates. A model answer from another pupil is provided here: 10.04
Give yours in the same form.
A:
8.39
